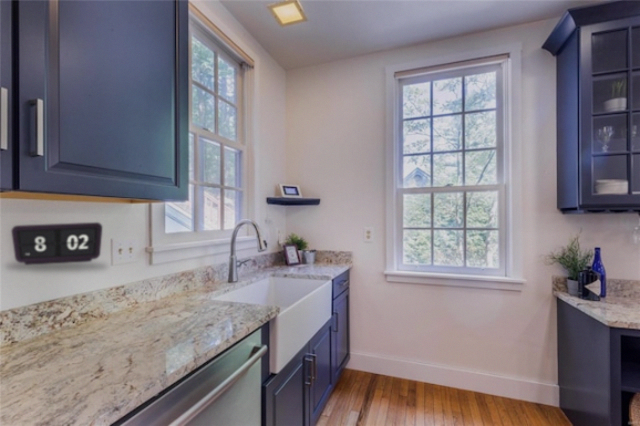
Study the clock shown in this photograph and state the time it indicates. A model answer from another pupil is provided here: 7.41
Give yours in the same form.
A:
8.02
